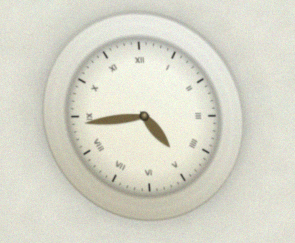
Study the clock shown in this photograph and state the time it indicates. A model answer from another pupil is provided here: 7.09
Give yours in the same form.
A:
4.44
